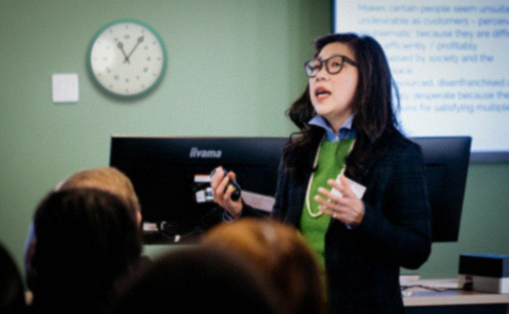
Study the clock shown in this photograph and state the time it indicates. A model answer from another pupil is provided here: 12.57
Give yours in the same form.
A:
11.06
